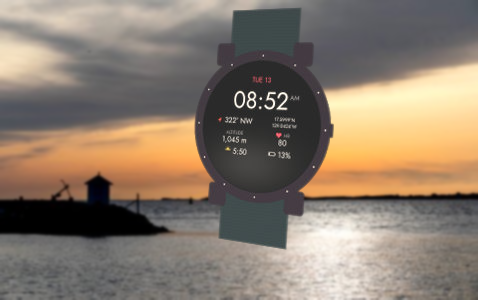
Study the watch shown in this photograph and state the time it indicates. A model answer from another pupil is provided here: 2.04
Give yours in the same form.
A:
8.52
